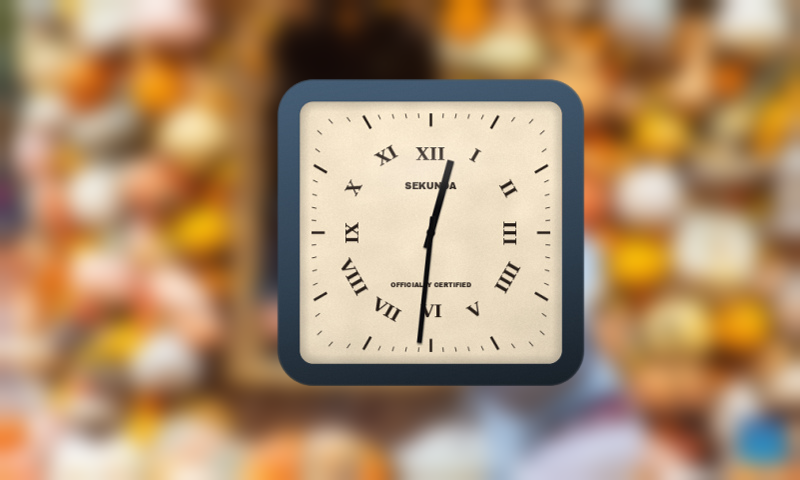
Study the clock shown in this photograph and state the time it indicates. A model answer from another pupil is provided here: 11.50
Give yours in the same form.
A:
12.31
